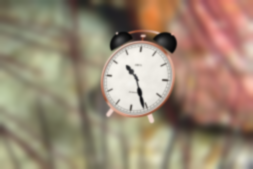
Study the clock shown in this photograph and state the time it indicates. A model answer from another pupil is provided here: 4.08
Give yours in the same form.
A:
10.26
